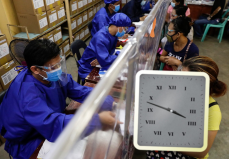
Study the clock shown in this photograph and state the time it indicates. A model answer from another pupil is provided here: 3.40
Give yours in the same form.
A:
3.48
